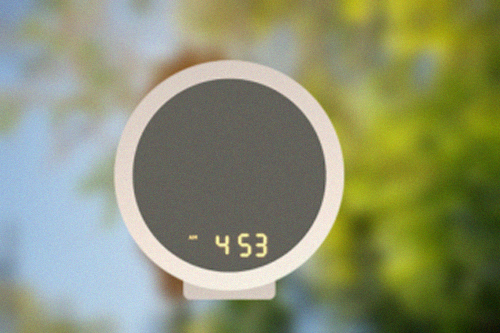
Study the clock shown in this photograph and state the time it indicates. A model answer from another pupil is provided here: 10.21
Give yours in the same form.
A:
4.53
